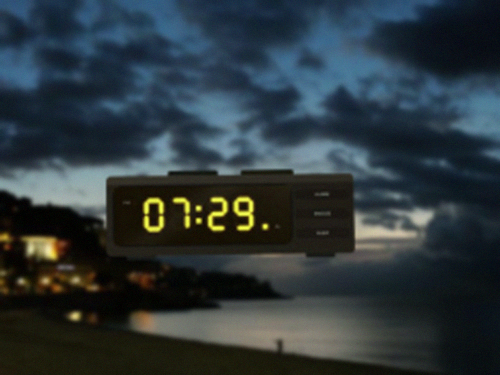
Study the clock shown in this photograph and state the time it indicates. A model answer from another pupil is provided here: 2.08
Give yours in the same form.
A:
7.29
